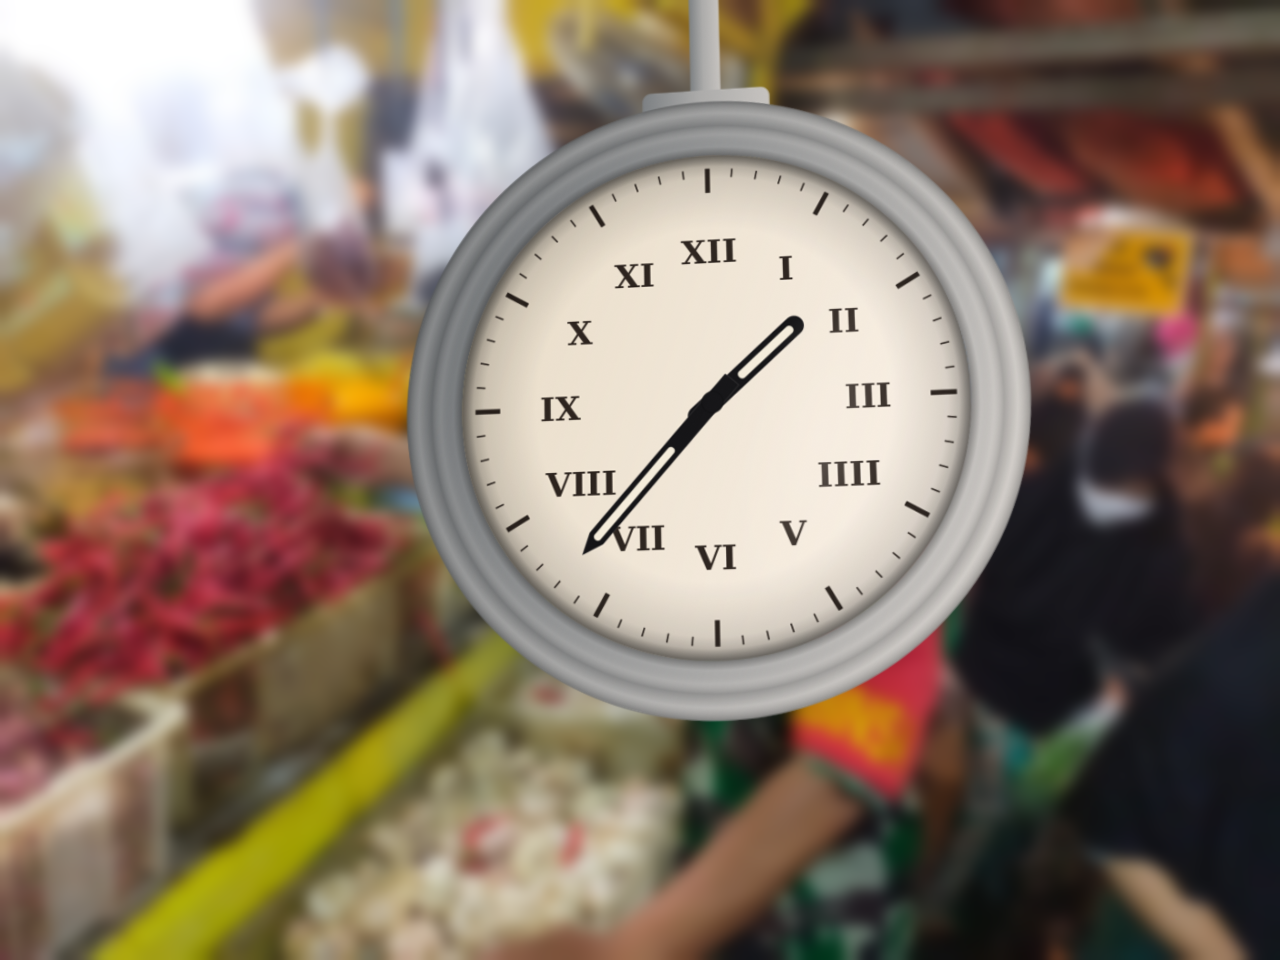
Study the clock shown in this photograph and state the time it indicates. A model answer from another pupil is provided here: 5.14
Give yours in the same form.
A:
1.37
